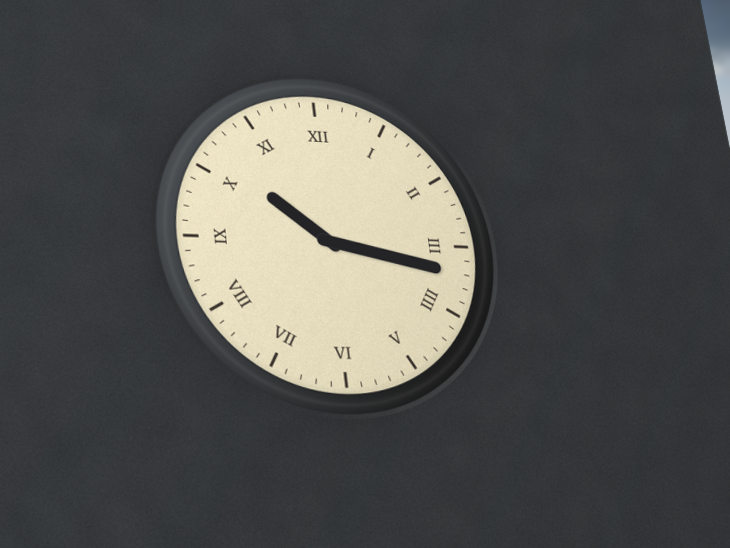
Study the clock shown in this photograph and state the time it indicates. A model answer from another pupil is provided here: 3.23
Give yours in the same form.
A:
10.17
